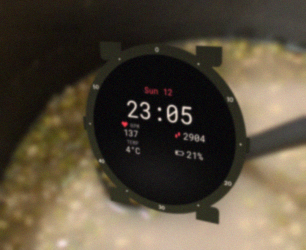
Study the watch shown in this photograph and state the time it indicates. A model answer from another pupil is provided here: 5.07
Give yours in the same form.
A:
23.05
